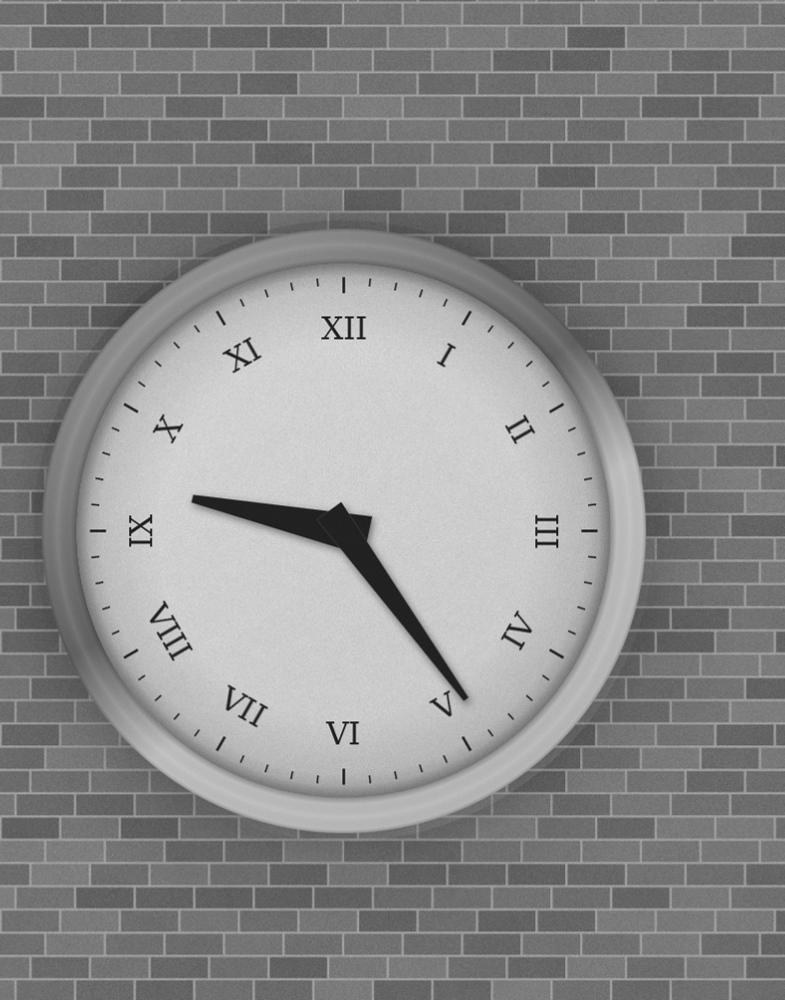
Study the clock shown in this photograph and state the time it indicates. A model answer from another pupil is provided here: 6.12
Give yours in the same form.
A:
9.24
